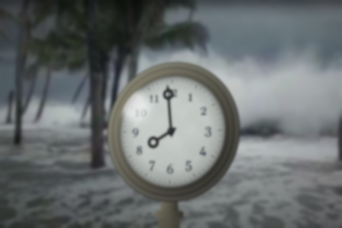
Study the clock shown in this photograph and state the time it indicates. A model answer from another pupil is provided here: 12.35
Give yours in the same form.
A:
7.59
